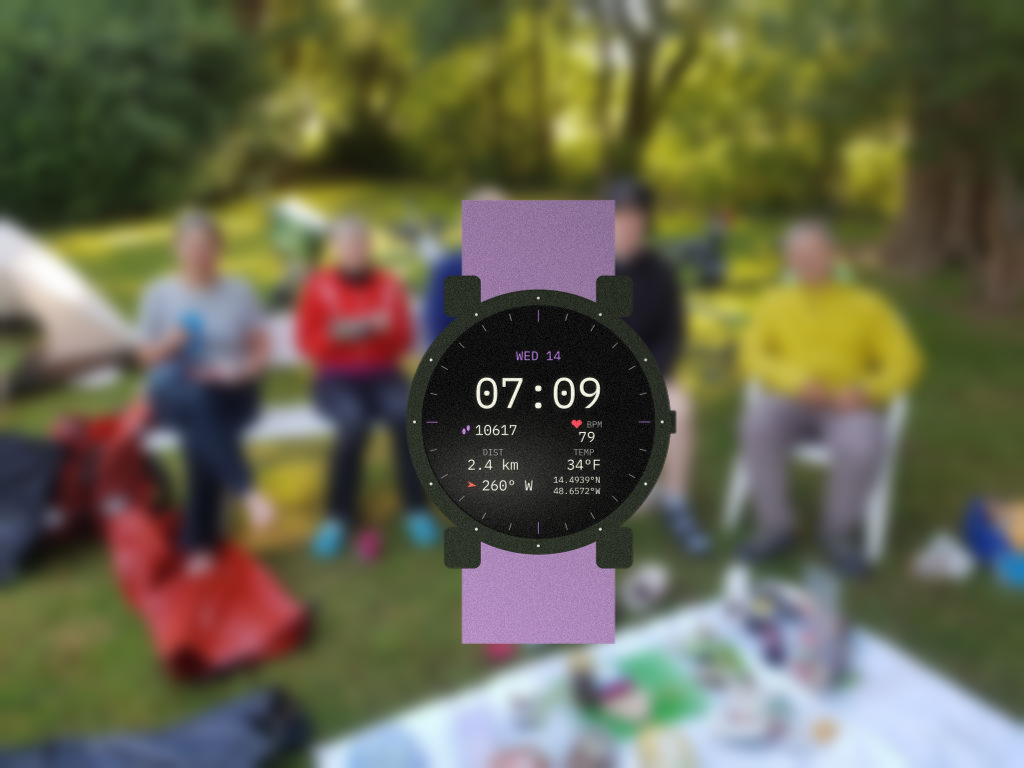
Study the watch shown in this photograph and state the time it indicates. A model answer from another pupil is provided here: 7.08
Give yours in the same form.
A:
7.09
